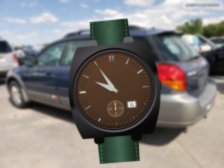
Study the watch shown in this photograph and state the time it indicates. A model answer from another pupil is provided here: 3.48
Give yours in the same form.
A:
9.55
